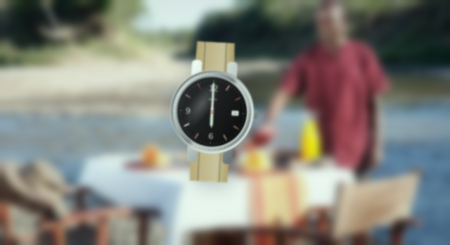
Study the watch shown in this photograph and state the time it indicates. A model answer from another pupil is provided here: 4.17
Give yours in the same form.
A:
6.00
